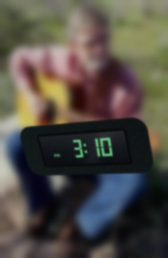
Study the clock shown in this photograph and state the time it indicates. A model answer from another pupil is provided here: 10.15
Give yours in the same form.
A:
3.10
